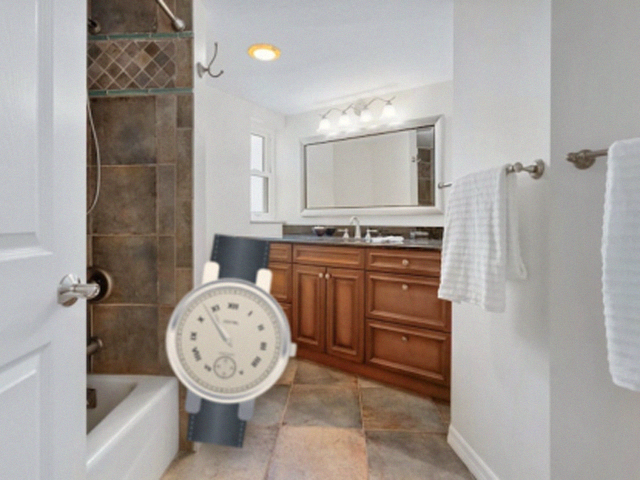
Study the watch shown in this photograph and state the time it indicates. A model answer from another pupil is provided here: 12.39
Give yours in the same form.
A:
10.53
